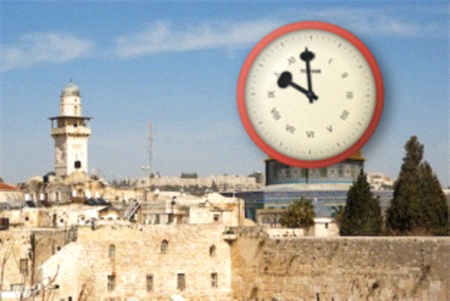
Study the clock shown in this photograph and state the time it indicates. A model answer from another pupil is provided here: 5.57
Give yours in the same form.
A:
9.59
